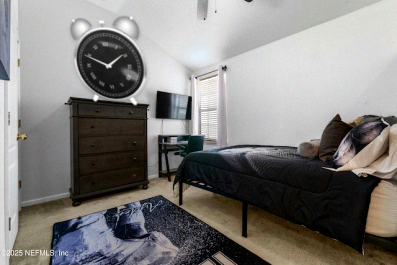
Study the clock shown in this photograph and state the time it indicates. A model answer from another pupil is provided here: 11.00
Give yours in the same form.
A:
1.49
